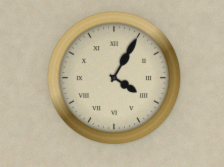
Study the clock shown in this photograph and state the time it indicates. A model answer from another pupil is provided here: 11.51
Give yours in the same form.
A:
4.05
